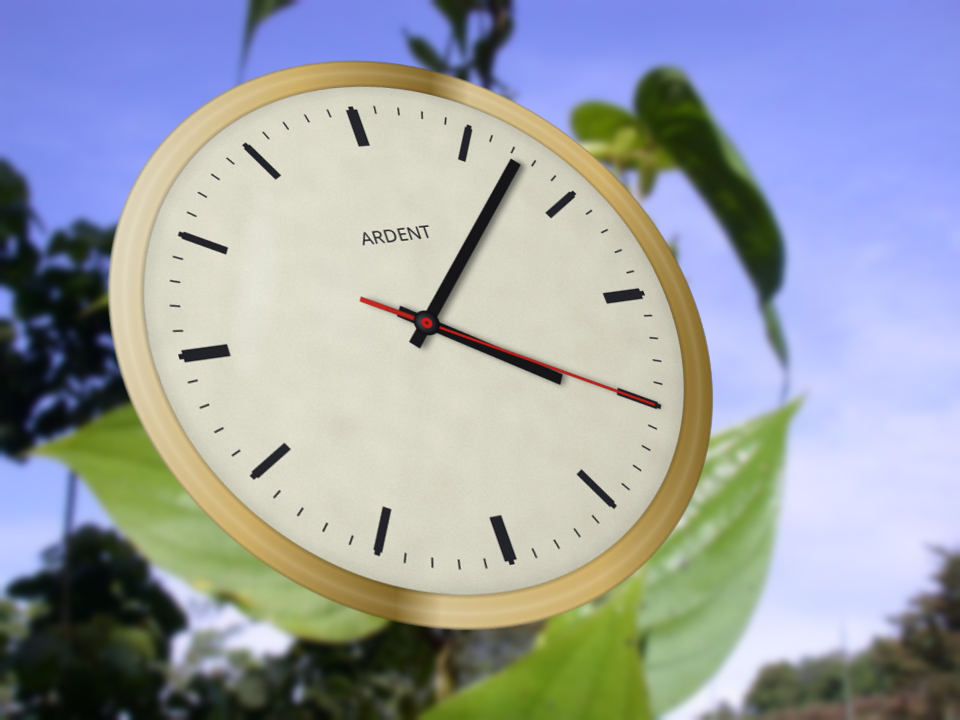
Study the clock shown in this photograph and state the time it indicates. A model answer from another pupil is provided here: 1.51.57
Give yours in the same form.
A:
4.07.20
